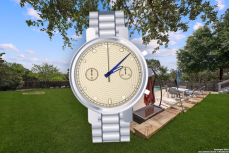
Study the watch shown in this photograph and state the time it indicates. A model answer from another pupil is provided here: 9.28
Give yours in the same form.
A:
2.08
